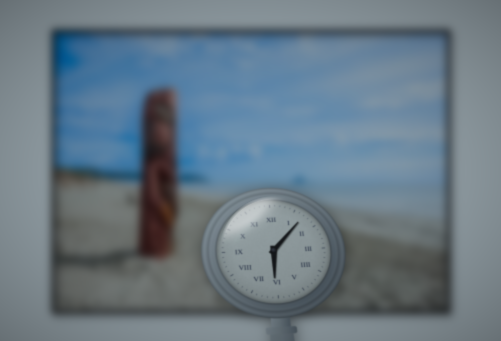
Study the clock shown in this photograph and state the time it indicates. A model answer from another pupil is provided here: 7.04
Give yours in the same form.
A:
6.07
